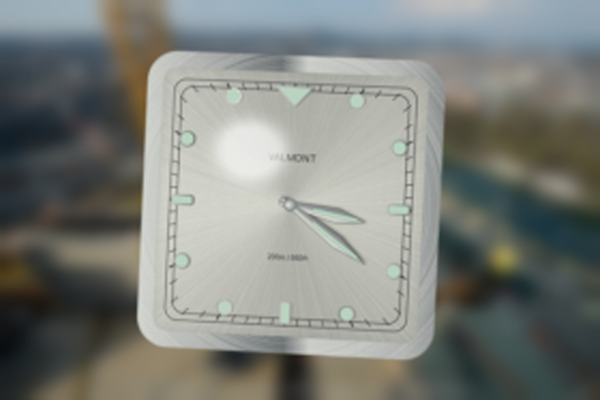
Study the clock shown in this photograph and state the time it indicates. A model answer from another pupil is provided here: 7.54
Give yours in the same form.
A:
3.21
